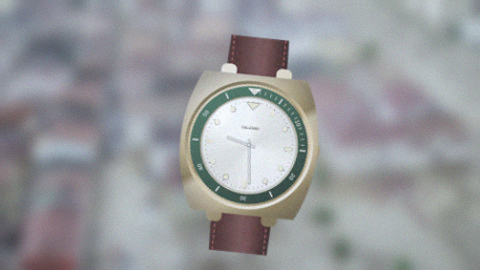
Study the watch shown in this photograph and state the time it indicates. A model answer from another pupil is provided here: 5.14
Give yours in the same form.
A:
9.29
